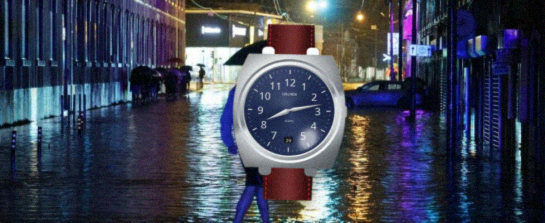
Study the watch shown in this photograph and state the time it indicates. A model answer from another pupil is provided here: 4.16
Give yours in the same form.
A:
8.13
